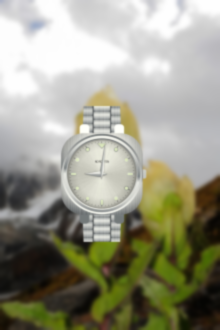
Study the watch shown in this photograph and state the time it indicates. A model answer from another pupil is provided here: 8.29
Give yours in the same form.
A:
9.01
